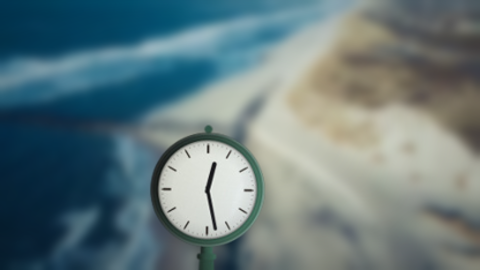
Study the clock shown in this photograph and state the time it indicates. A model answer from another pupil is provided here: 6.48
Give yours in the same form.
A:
12.28
